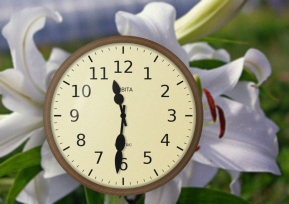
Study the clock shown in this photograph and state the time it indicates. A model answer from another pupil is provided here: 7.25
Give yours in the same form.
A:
11.31
